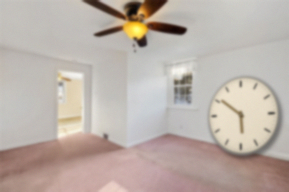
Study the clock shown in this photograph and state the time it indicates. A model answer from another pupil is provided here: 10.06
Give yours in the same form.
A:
5.51
